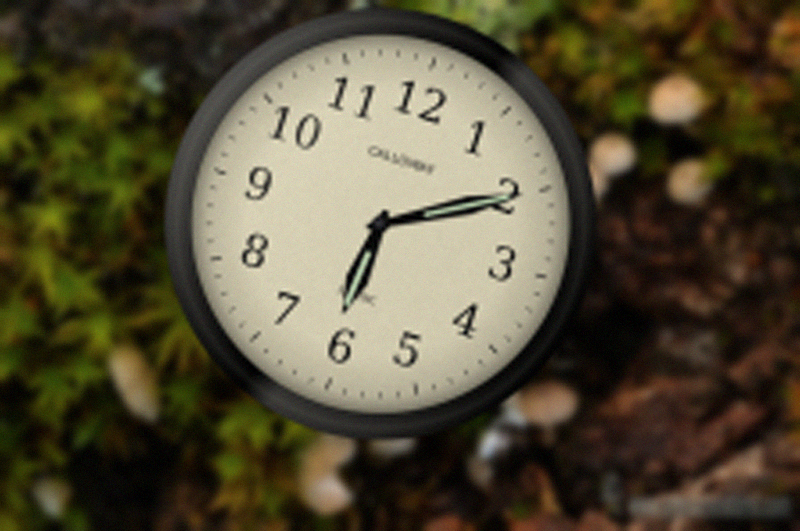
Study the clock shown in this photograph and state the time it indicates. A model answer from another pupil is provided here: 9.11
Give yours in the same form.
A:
6.10
